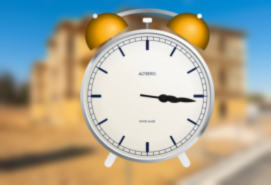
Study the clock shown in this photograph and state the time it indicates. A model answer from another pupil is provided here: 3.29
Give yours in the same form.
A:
3.16
